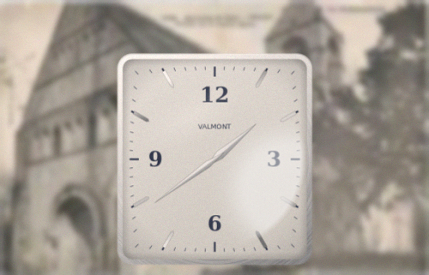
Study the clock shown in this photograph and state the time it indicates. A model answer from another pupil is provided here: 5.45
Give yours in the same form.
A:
1.39
